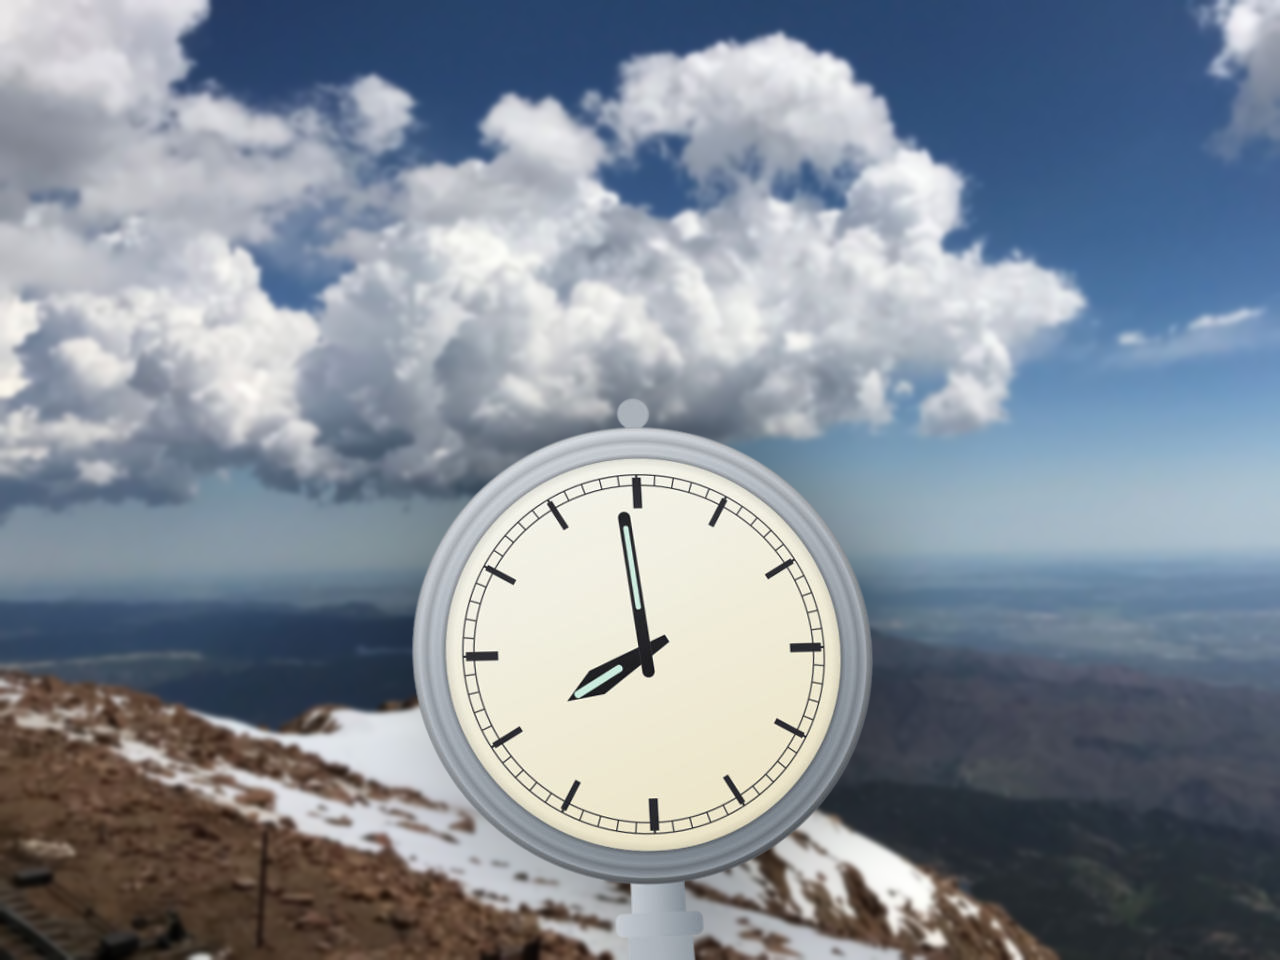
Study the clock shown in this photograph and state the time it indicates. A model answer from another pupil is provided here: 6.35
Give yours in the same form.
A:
7.59
